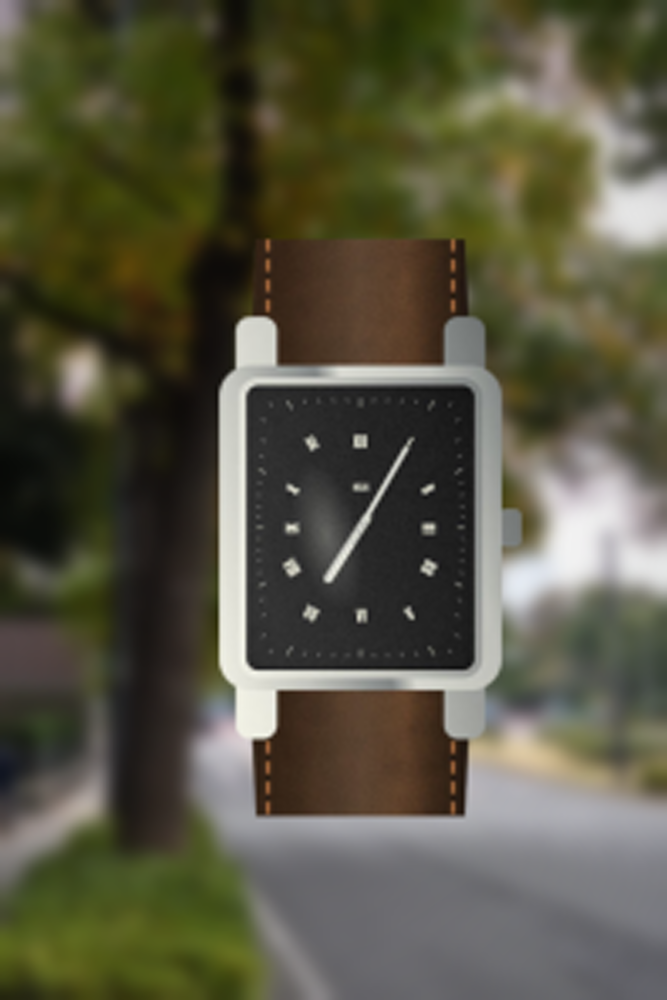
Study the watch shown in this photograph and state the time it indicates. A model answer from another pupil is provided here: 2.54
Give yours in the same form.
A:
7.05
